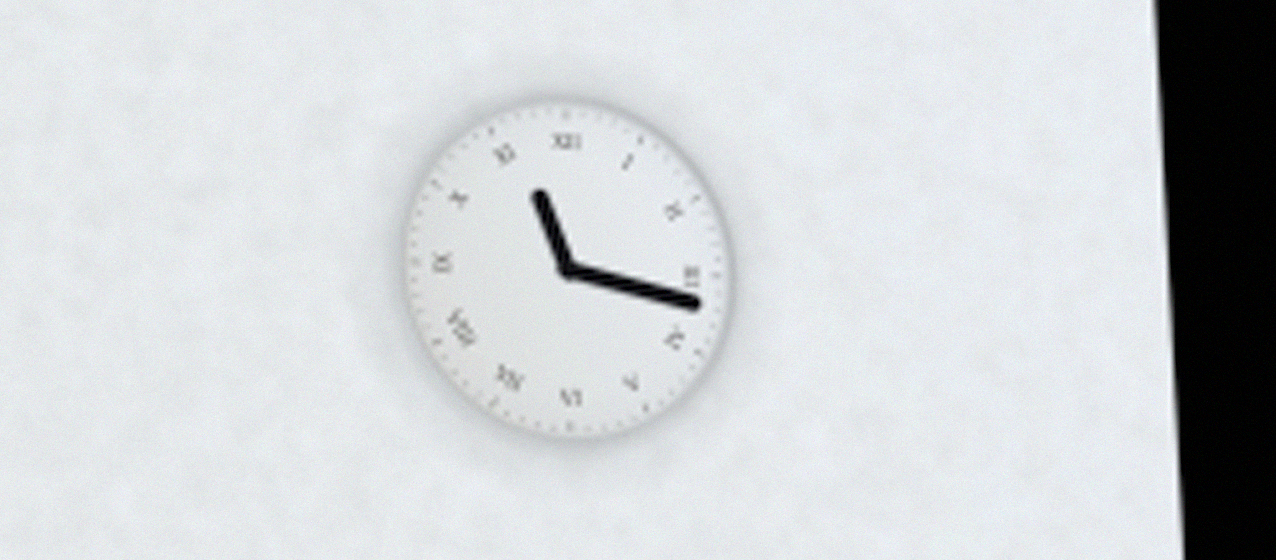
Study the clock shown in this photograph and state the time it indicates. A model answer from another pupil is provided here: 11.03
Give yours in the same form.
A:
11.17
